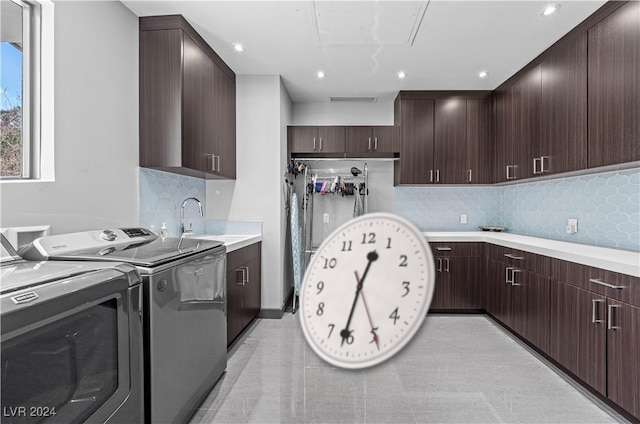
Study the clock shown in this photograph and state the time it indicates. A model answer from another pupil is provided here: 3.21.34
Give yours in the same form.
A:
12.31.25
